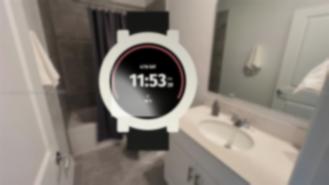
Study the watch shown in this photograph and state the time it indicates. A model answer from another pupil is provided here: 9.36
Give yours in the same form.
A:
11.53
